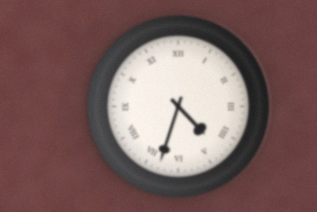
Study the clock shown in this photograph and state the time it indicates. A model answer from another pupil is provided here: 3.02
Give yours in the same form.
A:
4.33
